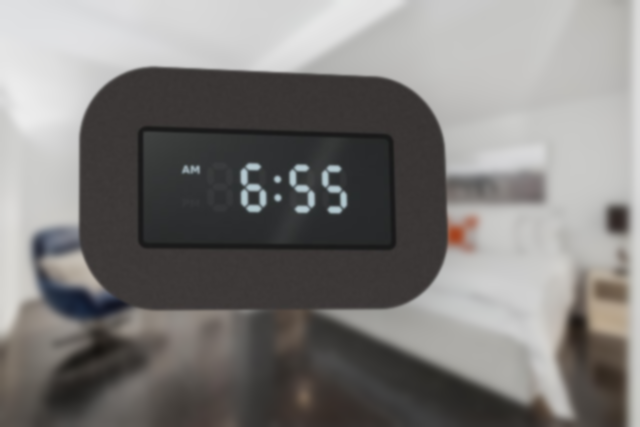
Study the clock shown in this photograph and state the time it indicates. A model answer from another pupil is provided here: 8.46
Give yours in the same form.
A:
6.55
